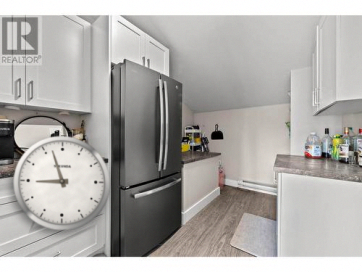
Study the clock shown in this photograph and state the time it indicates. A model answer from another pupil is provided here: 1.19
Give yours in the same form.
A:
8.57
